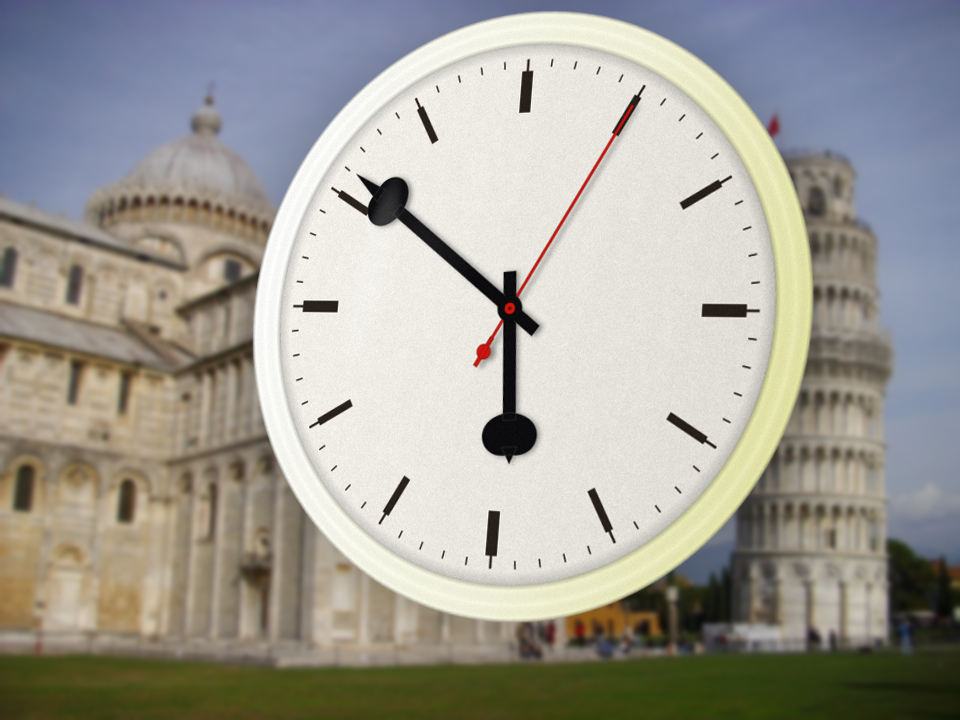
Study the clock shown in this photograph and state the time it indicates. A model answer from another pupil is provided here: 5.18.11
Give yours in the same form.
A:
5.51.05
